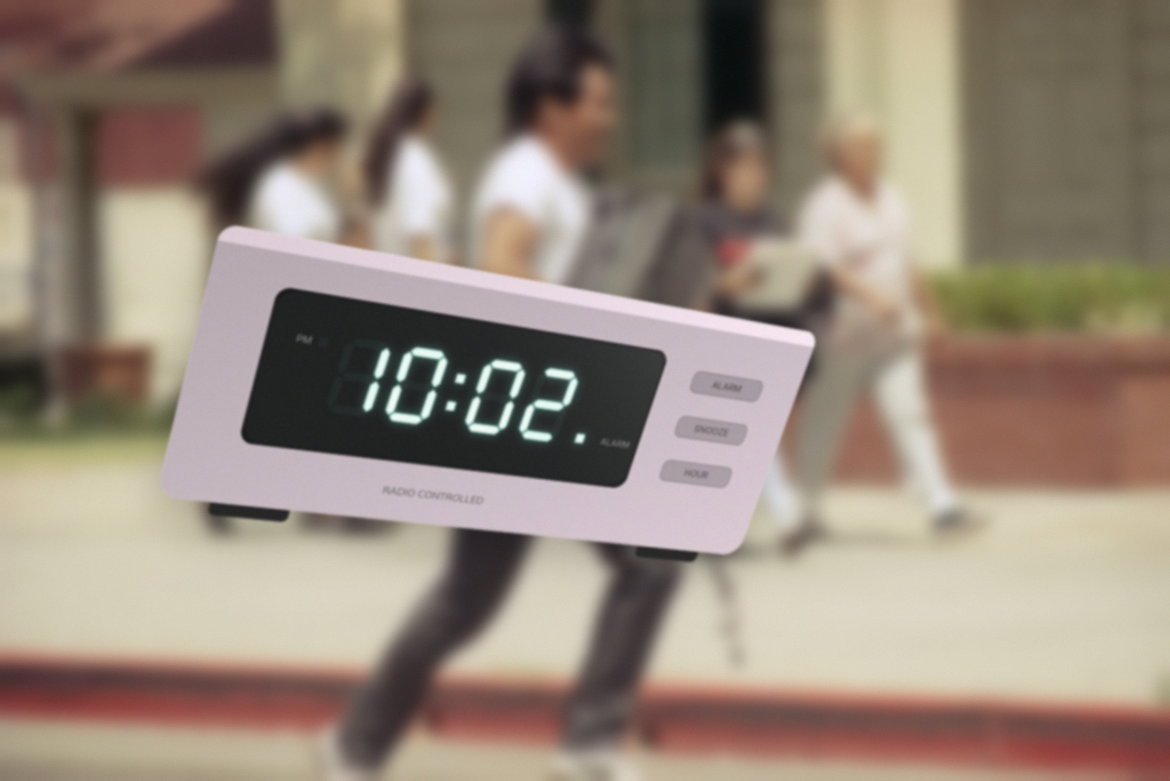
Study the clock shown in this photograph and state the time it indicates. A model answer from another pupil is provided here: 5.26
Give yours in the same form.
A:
10.02
